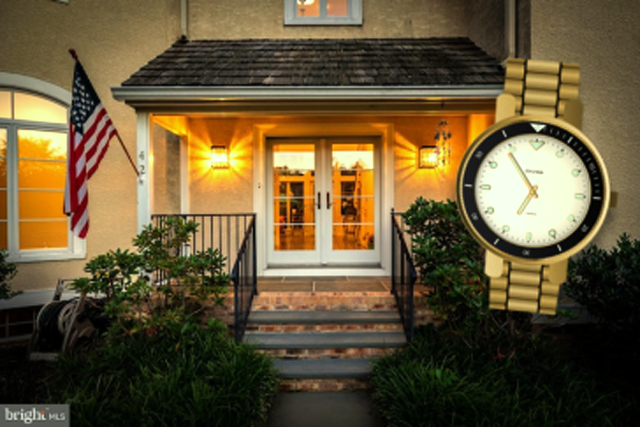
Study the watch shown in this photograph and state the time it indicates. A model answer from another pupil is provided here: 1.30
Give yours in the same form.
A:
6.54
